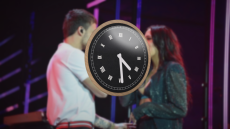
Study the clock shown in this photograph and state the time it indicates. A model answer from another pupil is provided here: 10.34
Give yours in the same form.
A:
4.29
